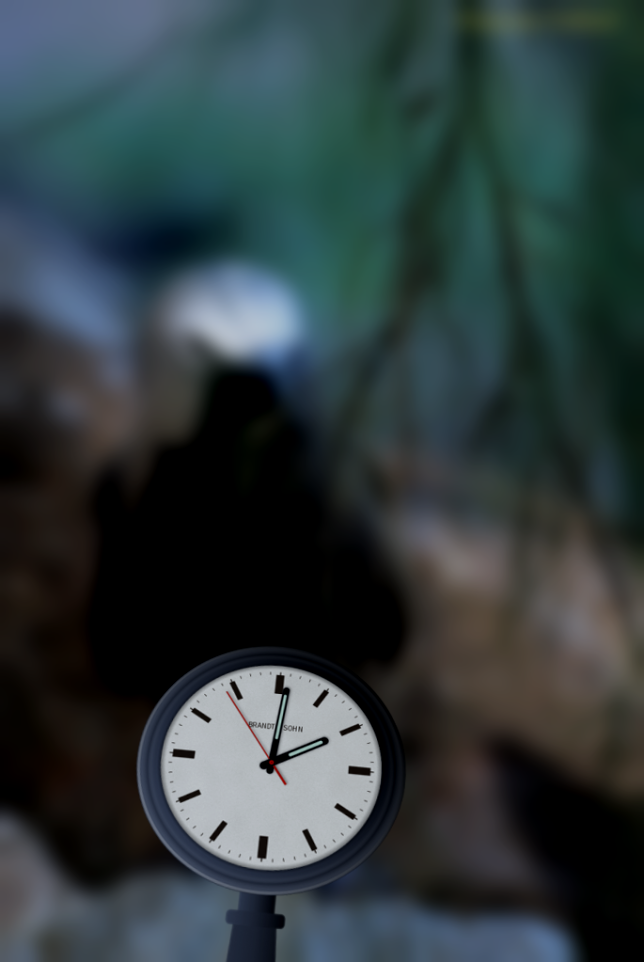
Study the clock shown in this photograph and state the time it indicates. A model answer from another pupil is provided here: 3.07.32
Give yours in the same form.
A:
2.00.54
